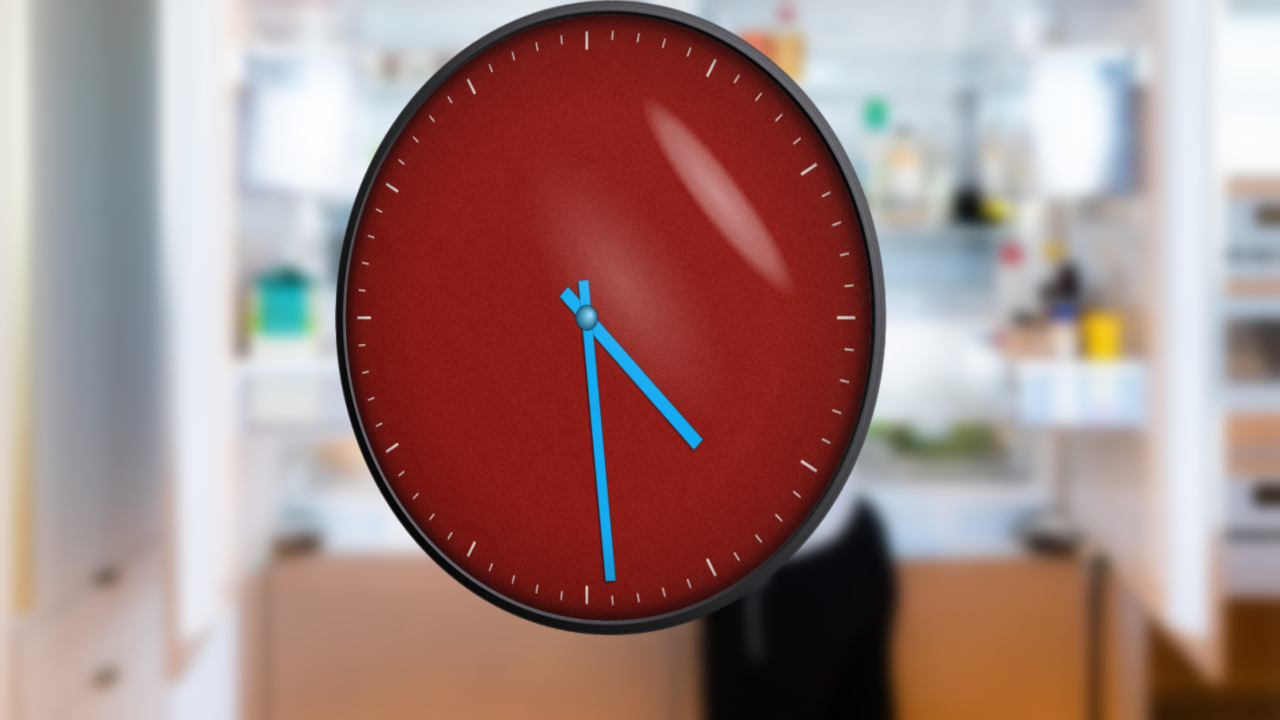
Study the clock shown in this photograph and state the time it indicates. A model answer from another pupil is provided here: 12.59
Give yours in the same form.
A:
4.29
